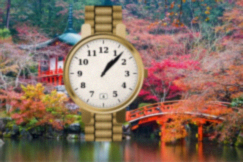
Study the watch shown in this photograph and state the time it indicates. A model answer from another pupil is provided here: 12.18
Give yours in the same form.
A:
1.07
